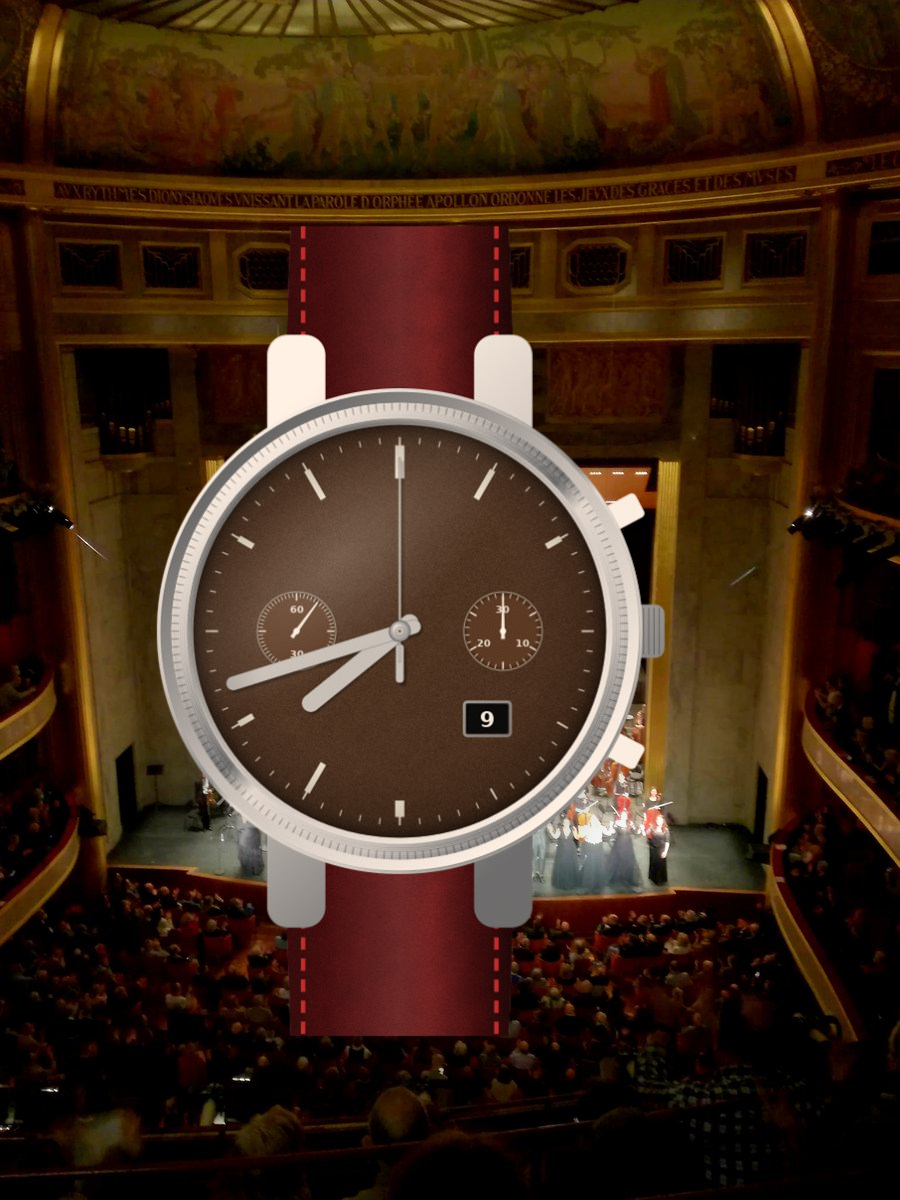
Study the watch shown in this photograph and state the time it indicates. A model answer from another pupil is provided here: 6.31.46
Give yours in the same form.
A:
7.42.06
